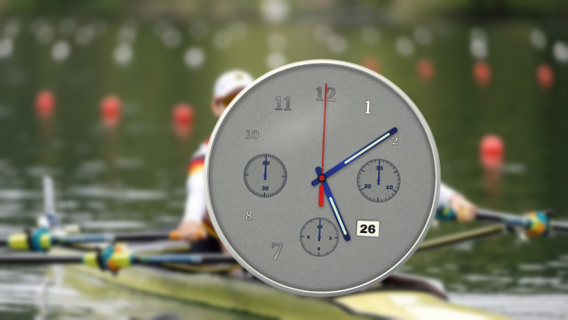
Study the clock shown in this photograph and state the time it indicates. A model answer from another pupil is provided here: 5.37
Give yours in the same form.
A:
5.09
